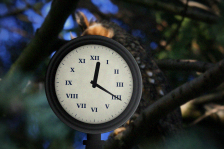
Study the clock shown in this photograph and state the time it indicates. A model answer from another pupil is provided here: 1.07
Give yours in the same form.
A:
12.20
